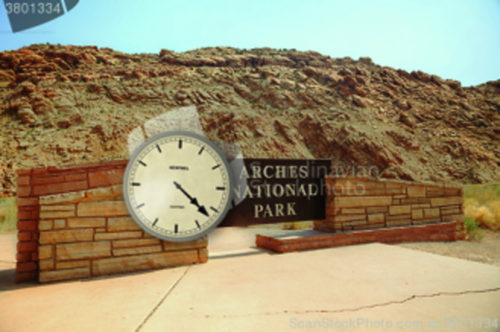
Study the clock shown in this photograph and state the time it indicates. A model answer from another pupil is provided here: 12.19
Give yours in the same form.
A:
4.22
